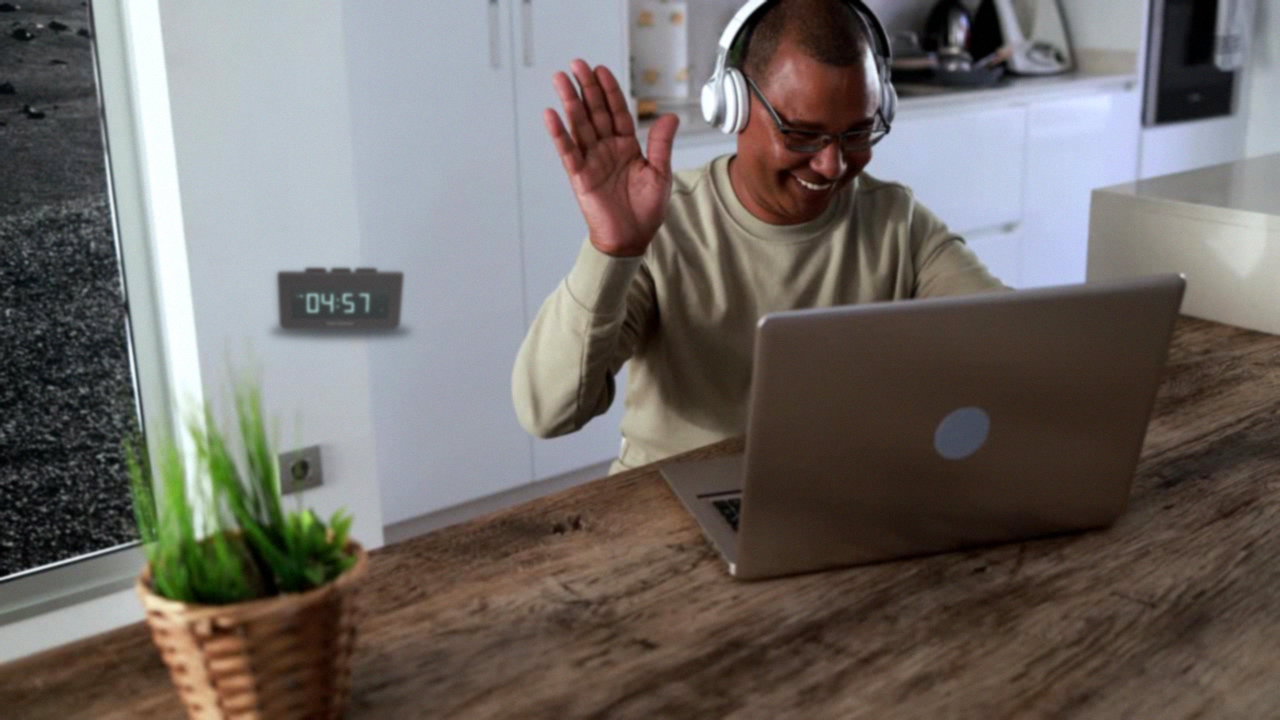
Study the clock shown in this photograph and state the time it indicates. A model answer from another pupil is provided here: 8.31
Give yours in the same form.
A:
4.57
